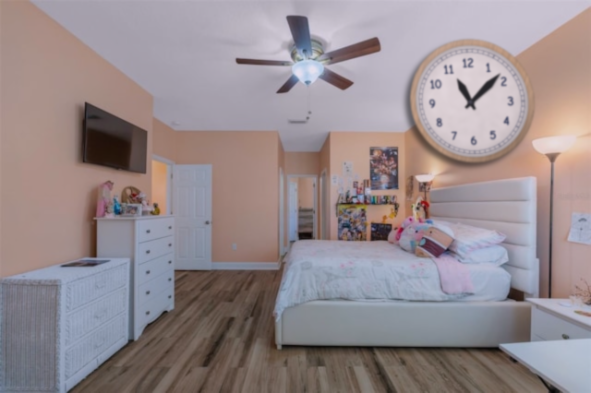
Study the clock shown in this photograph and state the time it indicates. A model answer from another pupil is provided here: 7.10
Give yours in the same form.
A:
11.08
